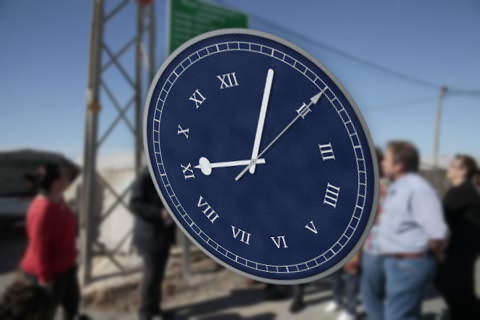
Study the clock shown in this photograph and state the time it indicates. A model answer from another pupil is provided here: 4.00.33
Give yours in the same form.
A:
9.05.10
